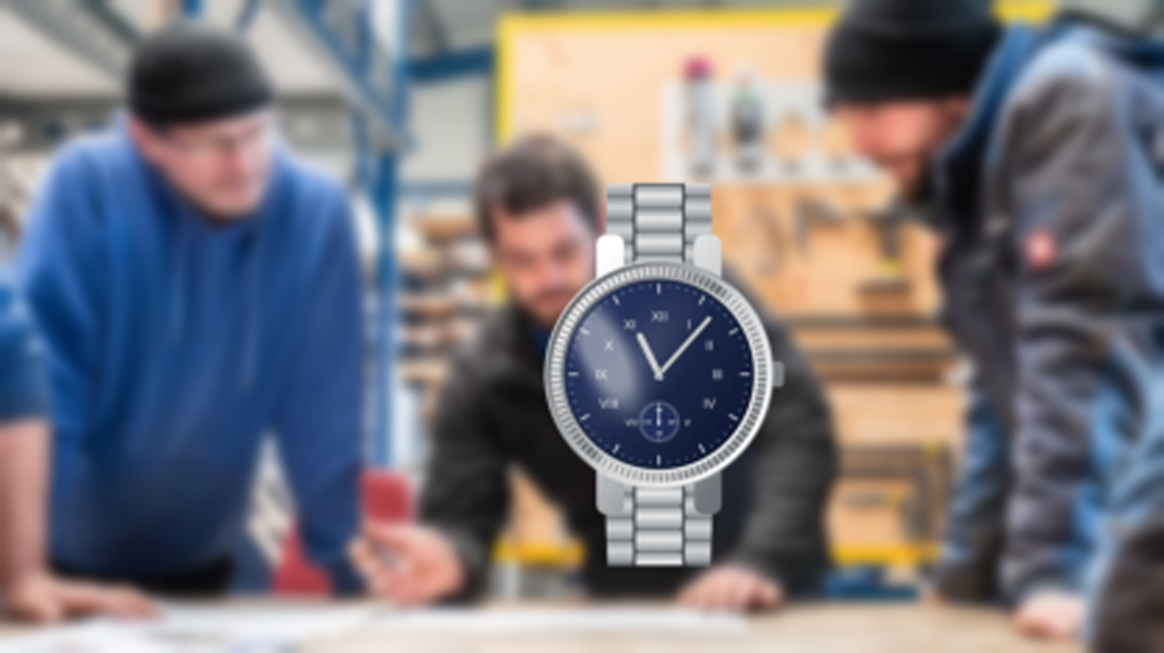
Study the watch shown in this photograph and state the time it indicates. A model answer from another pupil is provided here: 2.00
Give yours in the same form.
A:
11.07
